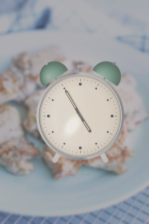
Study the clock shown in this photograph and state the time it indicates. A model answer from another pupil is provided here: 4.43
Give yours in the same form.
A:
4.55
